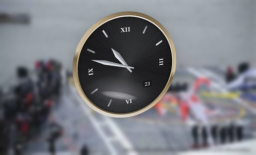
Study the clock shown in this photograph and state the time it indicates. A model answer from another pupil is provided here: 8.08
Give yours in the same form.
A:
10.48
